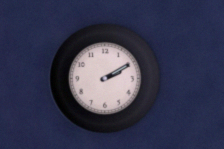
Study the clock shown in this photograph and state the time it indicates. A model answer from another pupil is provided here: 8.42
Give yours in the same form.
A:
2.10
